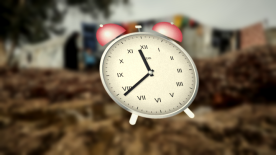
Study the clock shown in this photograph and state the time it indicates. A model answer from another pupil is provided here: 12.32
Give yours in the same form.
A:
11.39
